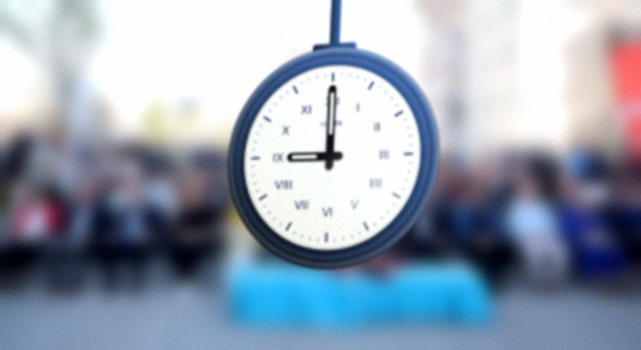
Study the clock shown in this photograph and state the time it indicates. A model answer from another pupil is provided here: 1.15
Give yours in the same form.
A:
9.00
